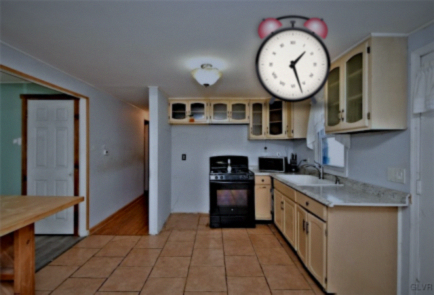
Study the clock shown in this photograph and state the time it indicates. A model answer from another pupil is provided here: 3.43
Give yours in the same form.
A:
1.27
